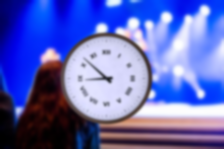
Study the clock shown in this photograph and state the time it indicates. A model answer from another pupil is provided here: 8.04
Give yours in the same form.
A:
8.52
